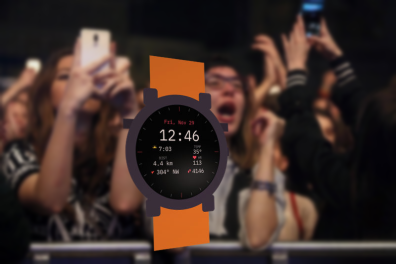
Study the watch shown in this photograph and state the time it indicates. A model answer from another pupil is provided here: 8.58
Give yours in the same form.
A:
12.46
